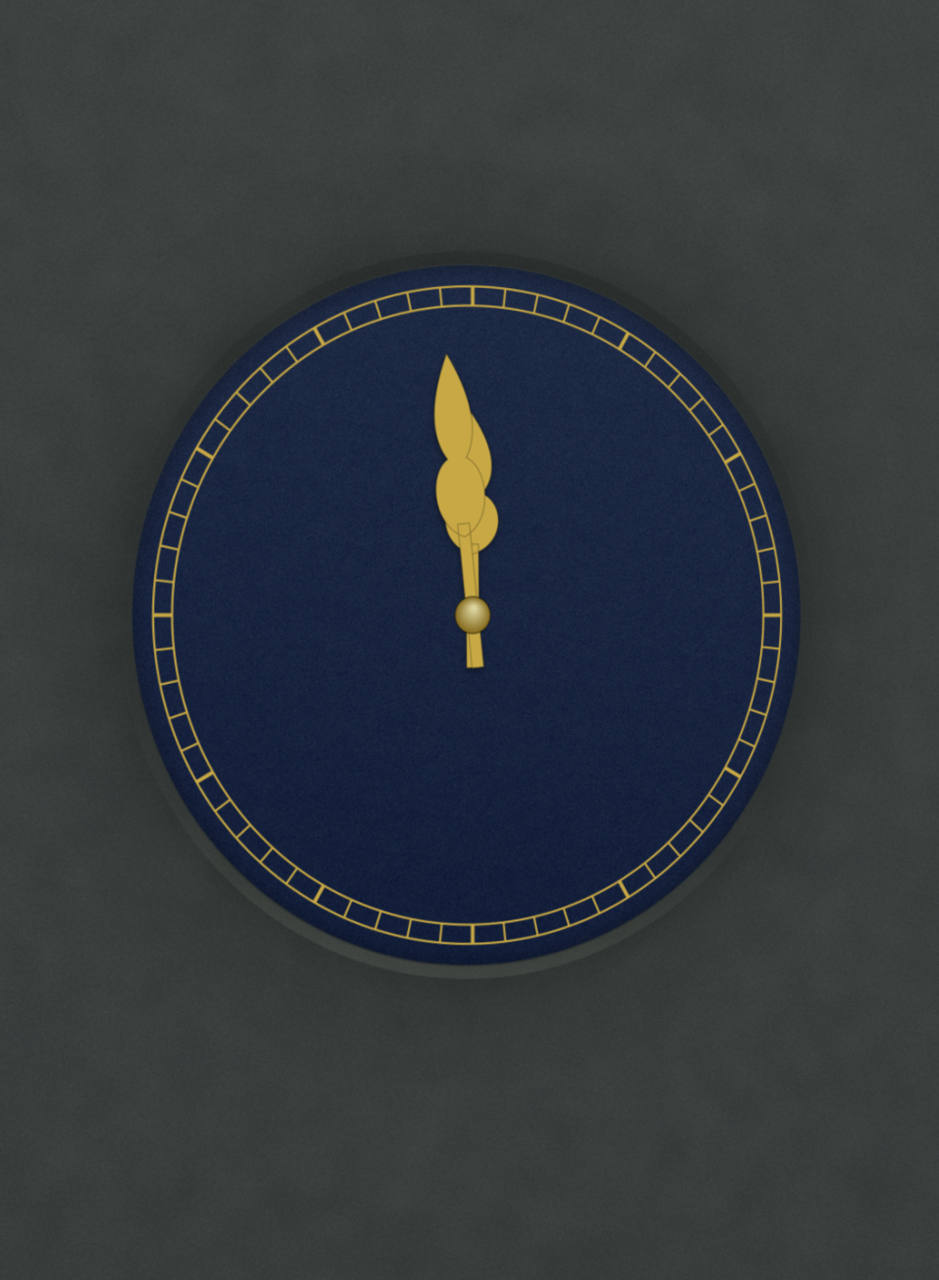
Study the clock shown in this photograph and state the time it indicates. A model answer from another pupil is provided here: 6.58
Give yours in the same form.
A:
11.59
